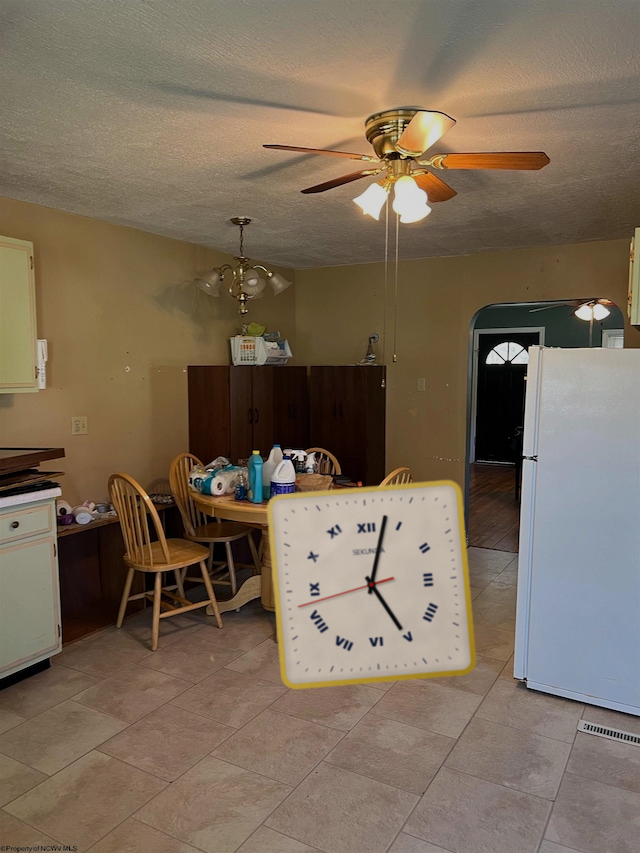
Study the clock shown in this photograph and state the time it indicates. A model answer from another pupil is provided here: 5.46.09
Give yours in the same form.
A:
5.02.43
